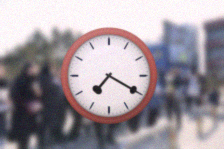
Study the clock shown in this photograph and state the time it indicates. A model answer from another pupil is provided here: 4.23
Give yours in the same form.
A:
7.20
